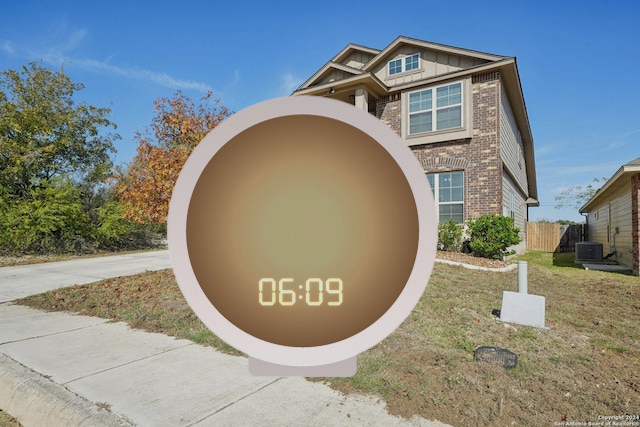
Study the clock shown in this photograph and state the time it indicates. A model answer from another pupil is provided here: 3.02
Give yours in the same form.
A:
6.09
